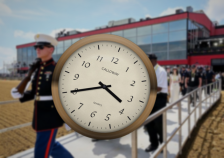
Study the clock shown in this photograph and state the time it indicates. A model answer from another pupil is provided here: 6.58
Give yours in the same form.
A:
3.40
